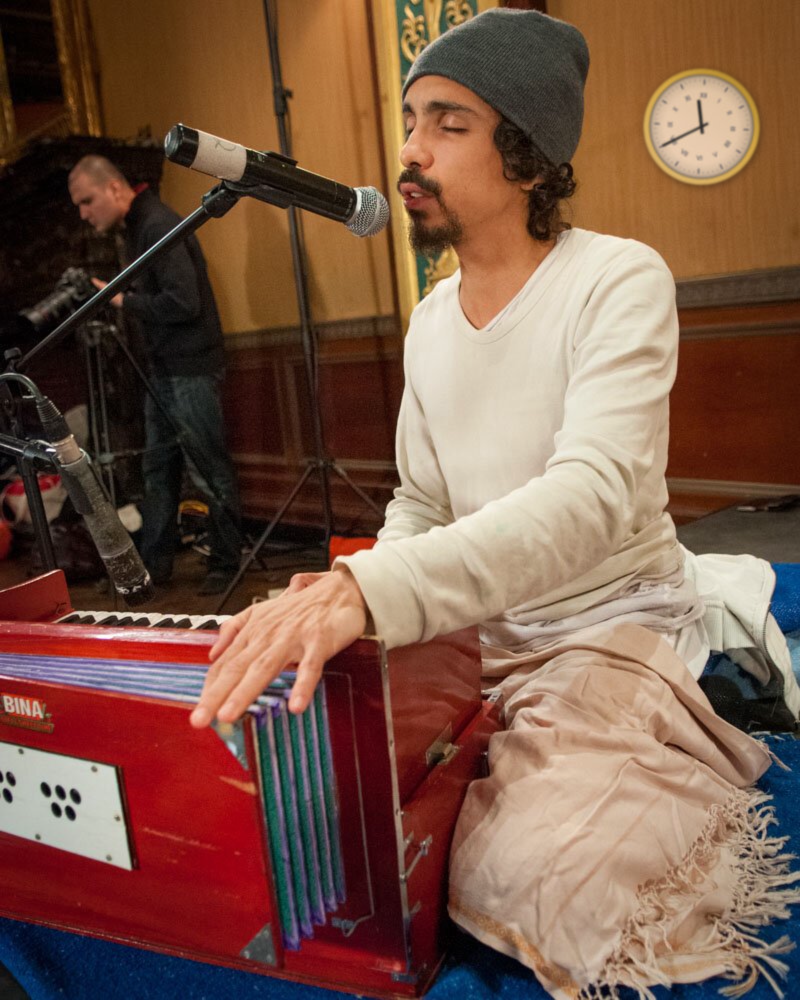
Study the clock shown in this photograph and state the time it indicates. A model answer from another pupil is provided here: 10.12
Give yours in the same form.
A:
11.40
